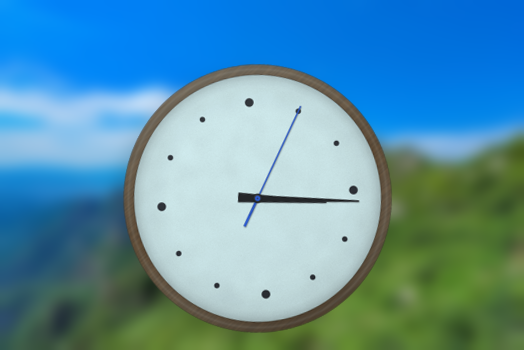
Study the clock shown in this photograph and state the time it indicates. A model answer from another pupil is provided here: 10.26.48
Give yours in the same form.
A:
3.16.05
